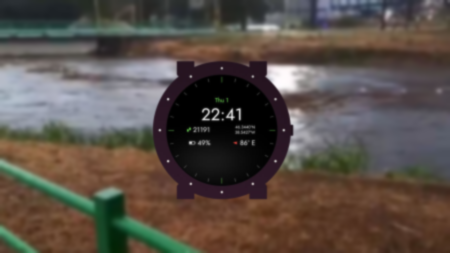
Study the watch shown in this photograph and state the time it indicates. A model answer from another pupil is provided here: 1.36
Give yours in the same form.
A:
22.41
